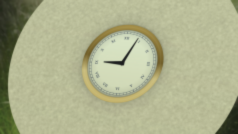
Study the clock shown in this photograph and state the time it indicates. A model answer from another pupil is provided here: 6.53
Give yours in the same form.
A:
9.04
